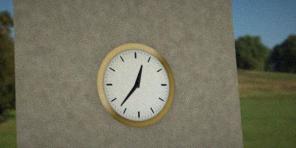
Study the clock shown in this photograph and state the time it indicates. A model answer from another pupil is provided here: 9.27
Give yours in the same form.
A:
12.37
